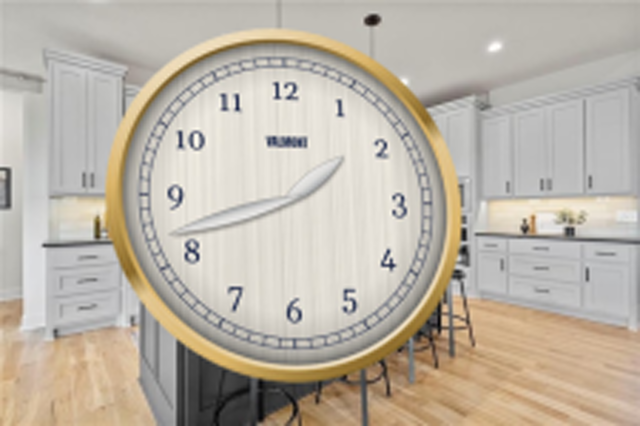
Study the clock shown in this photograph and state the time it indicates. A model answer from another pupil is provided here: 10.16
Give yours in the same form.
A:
1.42
